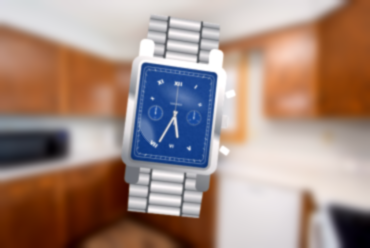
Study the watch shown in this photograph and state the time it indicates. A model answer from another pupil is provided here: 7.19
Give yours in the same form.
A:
5.34
